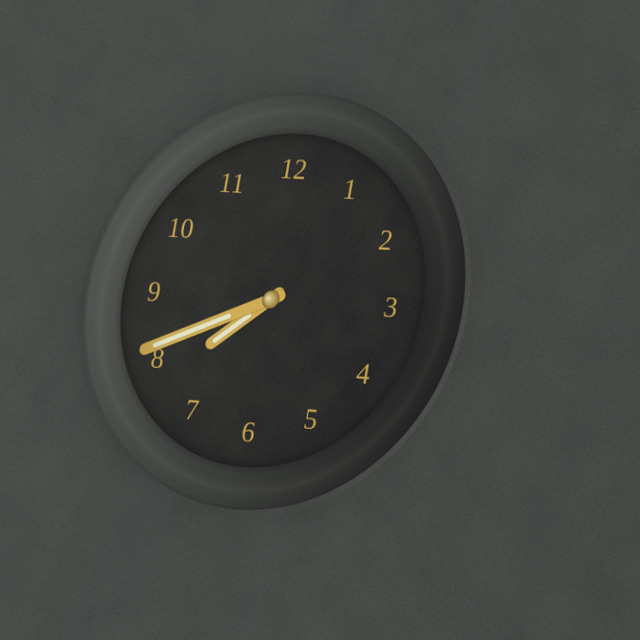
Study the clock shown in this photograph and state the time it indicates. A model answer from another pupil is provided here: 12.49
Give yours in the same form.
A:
7.41
